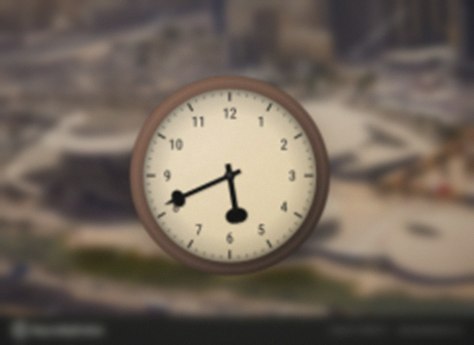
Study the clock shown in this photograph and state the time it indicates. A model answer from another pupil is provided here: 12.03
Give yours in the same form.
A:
5.41
